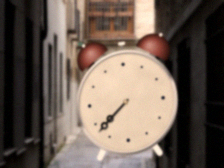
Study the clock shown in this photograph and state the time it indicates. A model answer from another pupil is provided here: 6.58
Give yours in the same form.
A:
7.38
